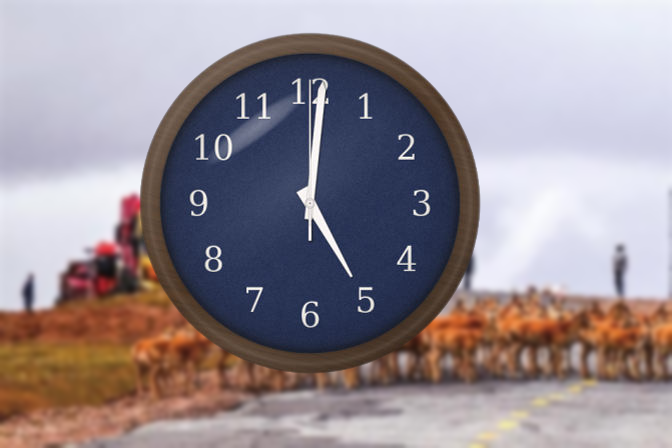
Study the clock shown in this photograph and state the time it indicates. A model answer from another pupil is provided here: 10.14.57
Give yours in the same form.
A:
5.01.00
